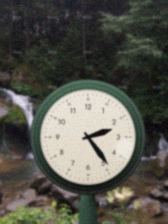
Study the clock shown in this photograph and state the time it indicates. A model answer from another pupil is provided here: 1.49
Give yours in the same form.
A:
2.24
